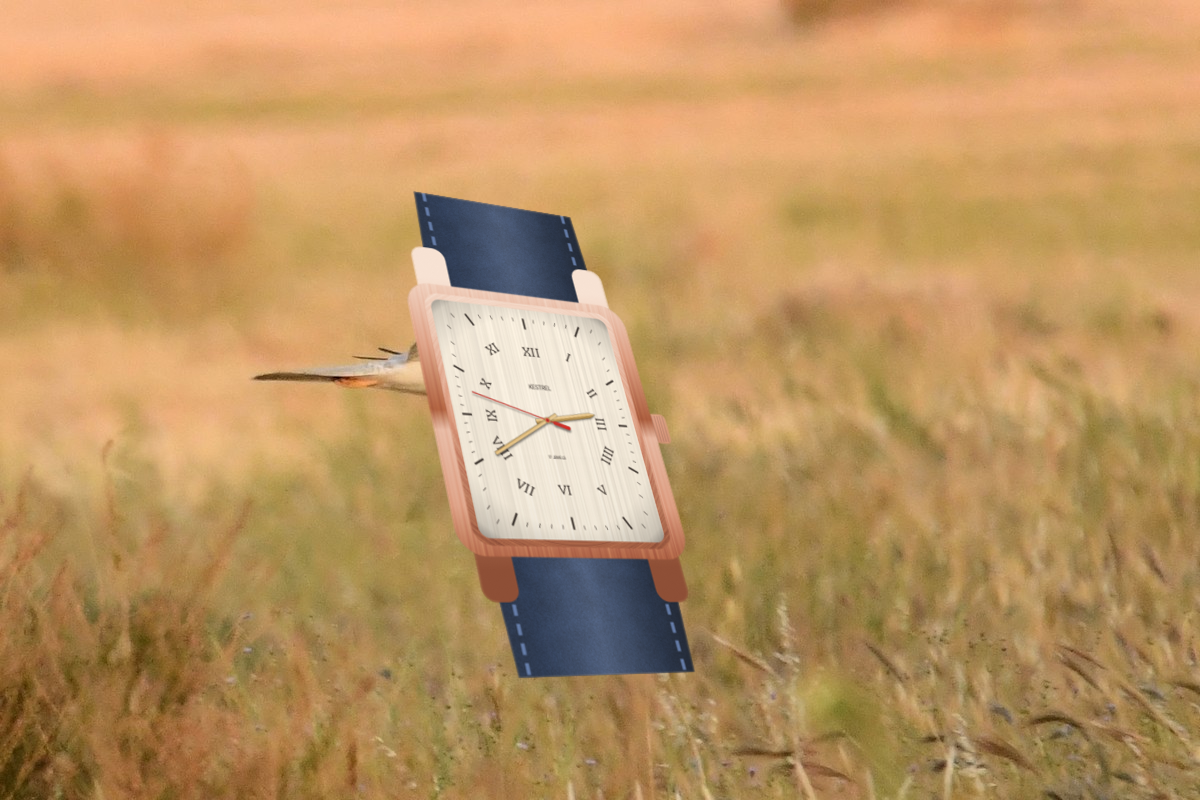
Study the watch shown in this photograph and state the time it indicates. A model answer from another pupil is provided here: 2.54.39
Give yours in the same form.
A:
2.39.48
